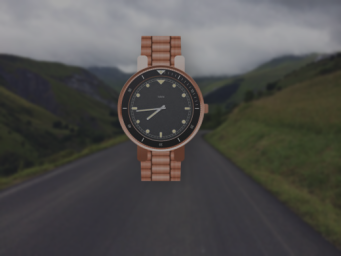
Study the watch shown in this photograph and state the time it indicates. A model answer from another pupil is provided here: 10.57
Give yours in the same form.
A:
7.44
